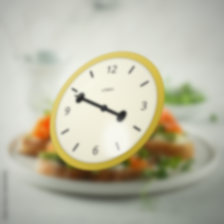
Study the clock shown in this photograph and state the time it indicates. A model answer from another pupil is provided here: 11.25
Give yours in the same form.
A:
3.49
